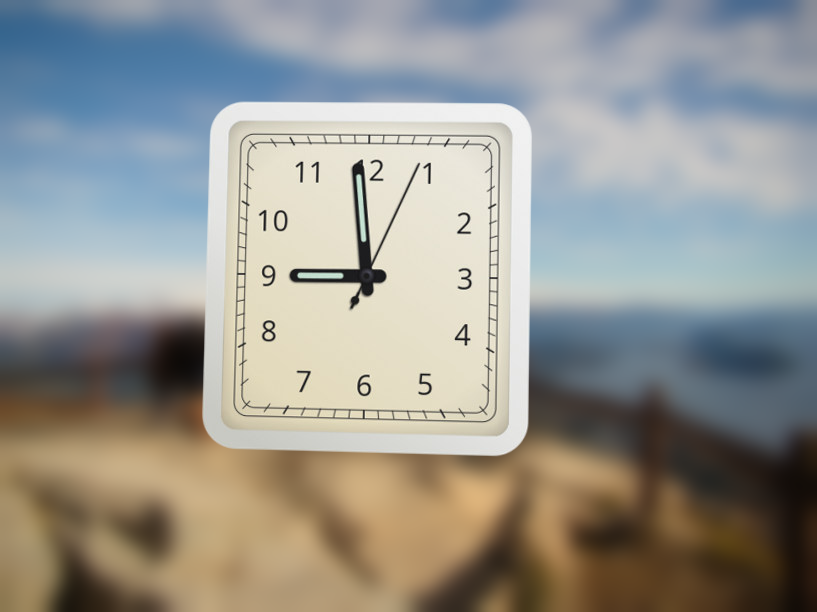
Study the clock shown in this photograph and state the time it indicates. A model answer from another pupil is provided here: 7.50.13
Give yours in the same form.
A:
8.59.04
